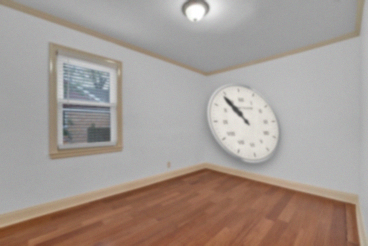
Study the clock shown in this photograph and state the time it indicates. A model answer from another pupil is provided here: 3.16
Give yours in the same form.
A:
10.54
